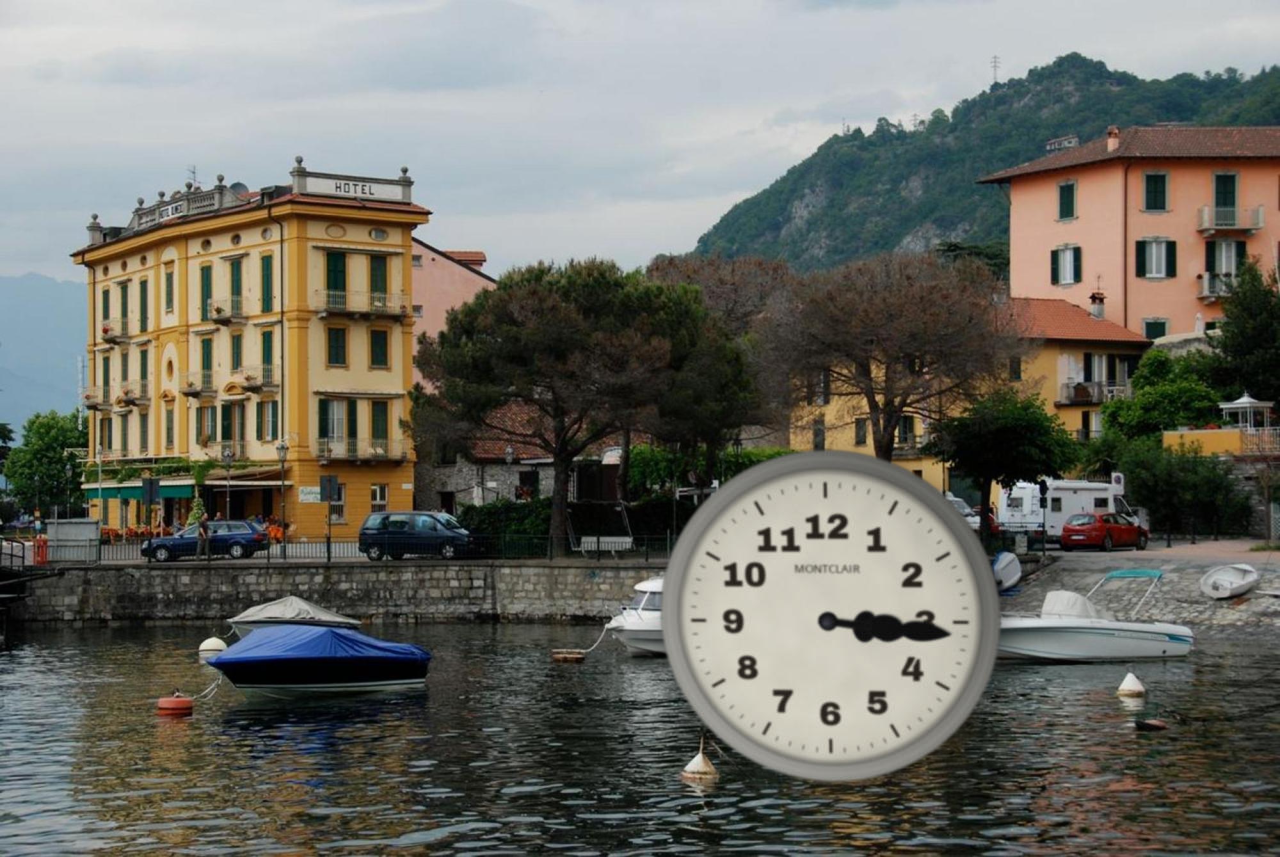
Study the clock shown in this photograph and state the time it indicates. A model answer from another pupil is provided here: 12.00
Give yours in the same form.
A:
3.16
